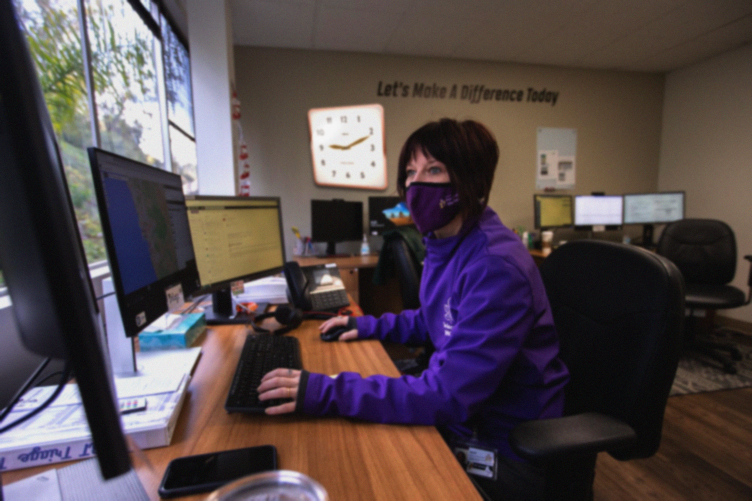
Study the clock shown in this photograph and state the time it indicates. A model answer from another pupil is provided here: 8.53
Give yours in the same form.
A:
9.11
